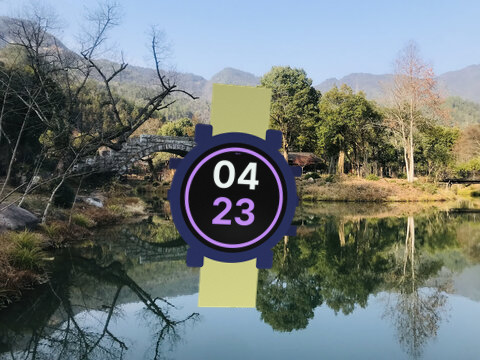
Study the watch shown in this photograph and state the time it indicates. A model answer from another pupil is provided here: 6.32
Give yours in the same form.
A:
4.23
